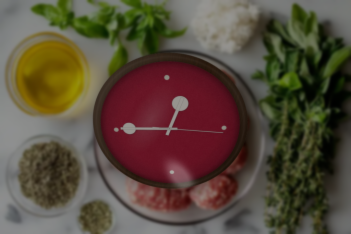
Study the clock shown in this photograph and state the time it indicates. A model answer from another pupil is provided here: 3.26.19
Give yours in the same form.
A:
12.45.16
